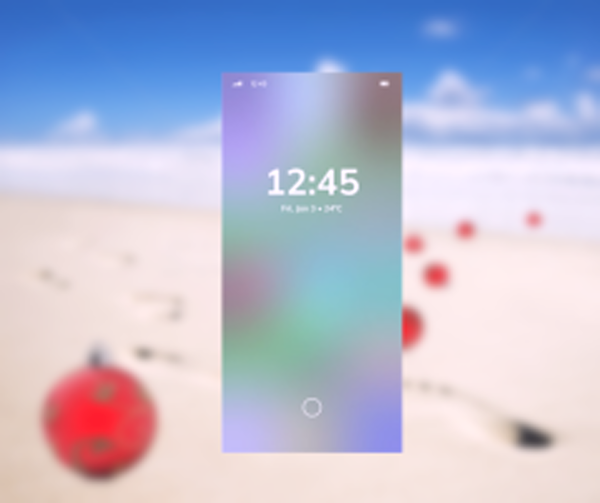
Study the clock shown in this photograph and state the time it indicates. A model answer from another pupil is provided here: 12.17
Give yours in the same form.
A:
12.45
